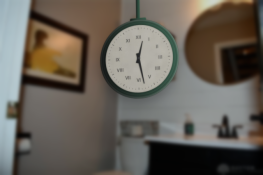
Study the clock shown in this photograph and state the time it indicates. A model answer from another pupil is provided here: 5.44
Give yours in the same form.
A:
12.28
